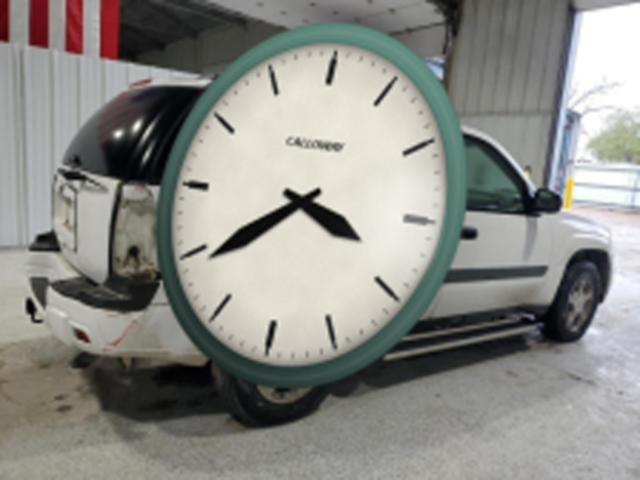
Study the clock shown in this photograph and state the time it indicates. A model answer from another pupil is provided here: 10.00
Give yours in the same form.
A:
3.39
